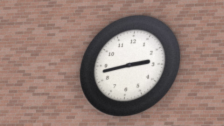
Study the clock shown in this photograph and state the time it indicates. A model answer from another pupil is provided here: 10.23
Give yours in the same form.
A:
2.43
